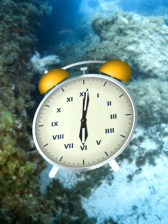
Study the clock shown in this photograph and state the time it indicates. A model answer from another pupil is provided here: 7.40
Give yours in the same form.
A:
6.01
